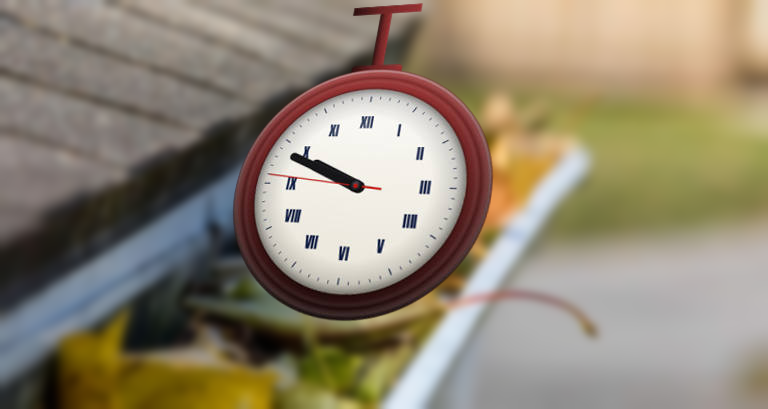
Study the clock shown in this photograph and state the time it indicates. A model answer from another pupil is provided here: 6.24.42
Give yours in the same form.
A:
9.48.46
